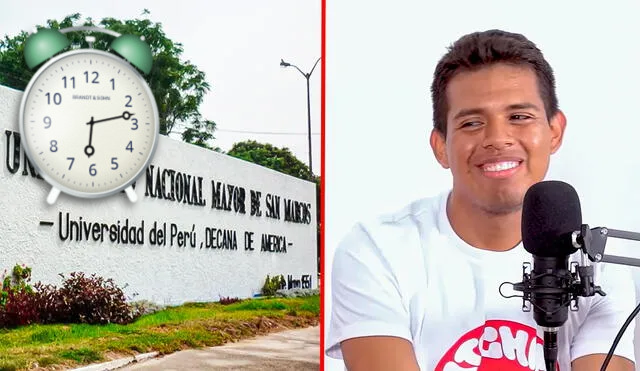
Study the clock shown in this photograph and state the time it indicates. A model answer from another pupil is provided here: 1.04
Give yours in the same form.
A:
6.13
